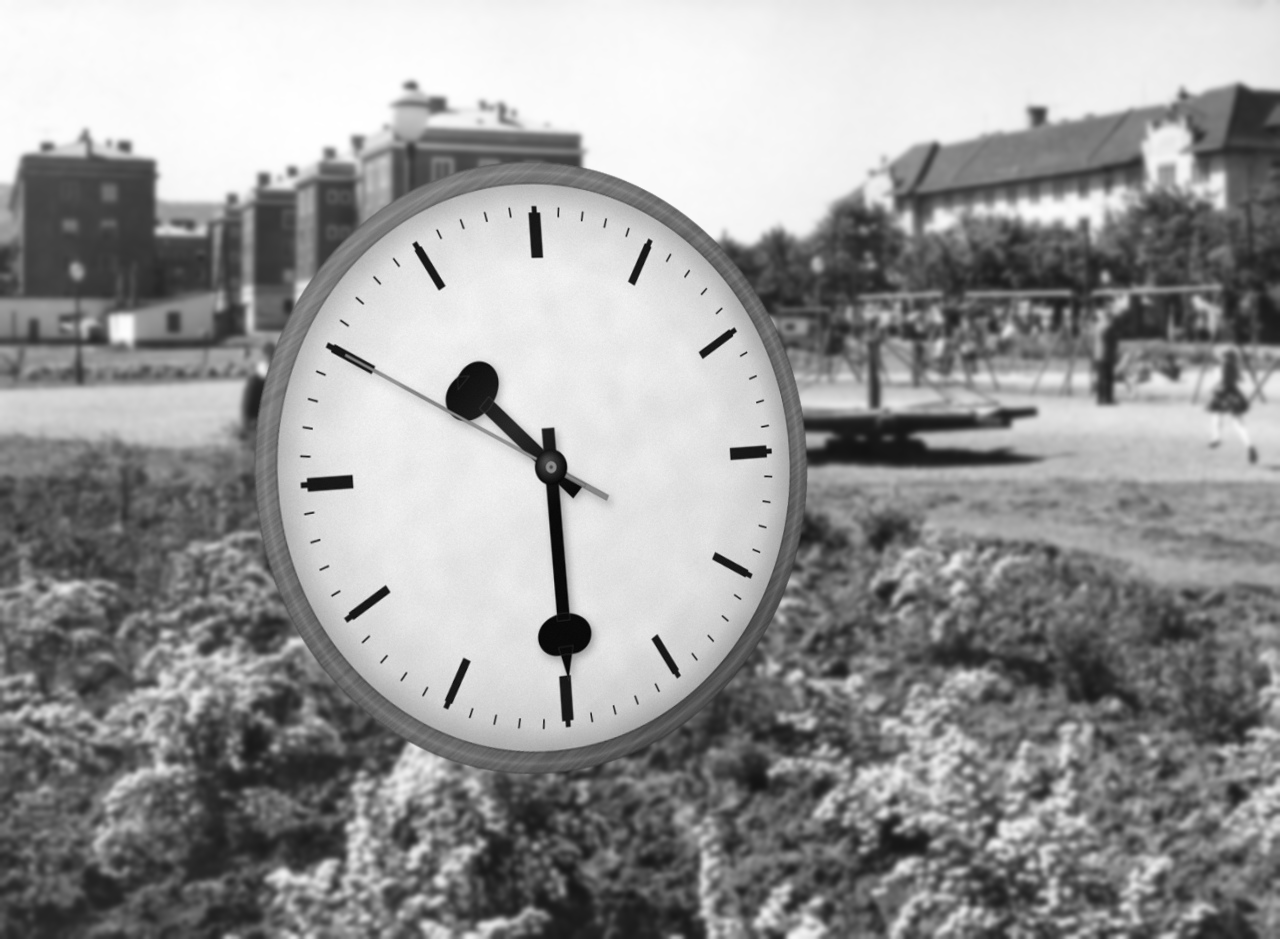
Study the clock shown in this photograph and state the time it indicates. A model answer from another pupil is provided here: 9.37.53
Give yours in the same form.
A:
10.29.50
